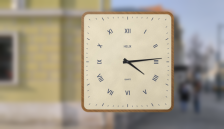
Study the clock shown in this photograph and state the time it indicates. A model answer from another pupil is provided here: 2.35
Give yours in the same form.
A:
4.14
